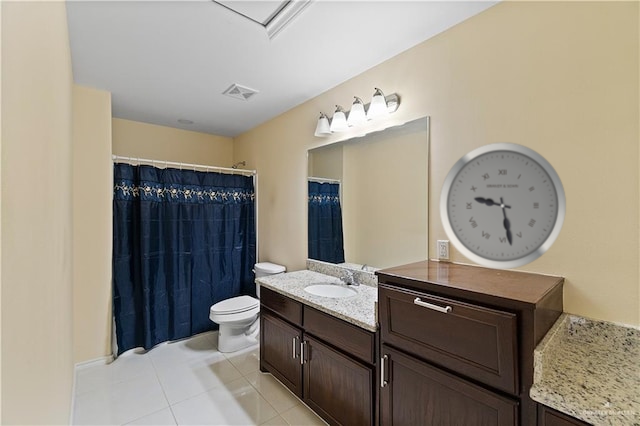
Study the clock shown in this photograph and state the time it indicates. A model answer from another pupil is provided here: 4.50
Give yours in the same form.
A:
9.28
